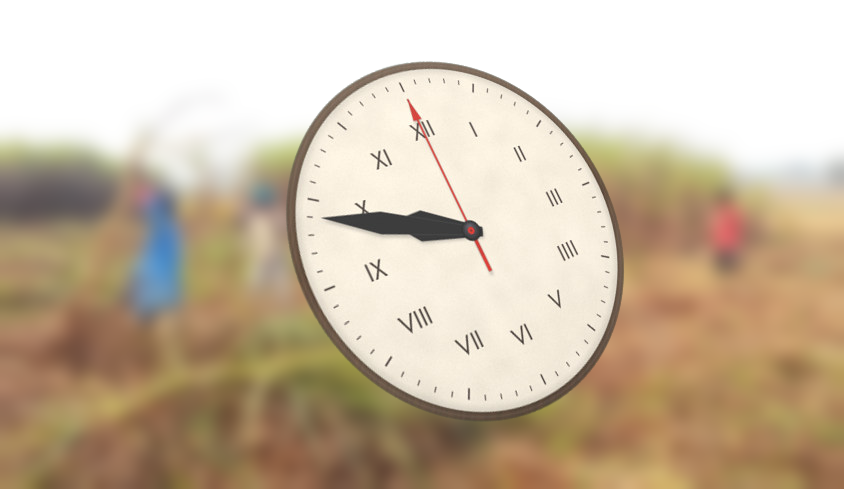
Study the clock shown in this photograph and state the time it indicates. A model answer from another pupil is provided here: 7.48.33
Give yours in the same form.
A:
9.49.00
